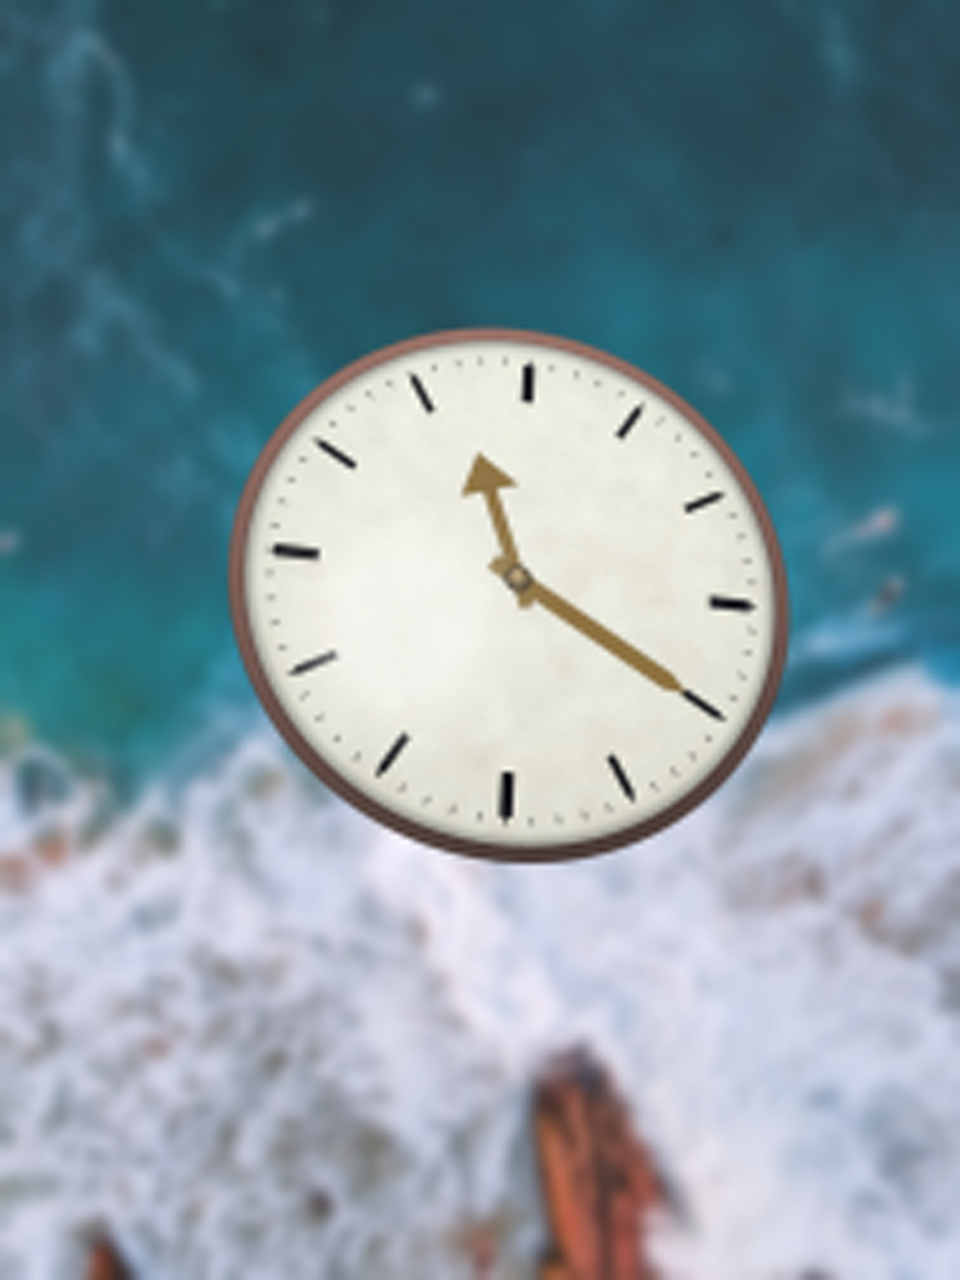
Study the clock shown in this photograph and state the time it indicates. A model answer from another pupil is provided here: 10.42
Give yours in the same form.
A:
11.20
